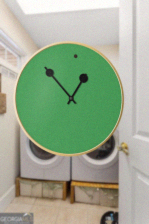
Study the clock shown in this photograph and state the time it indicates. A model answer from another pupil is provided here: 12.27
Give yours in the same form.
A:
12.52
